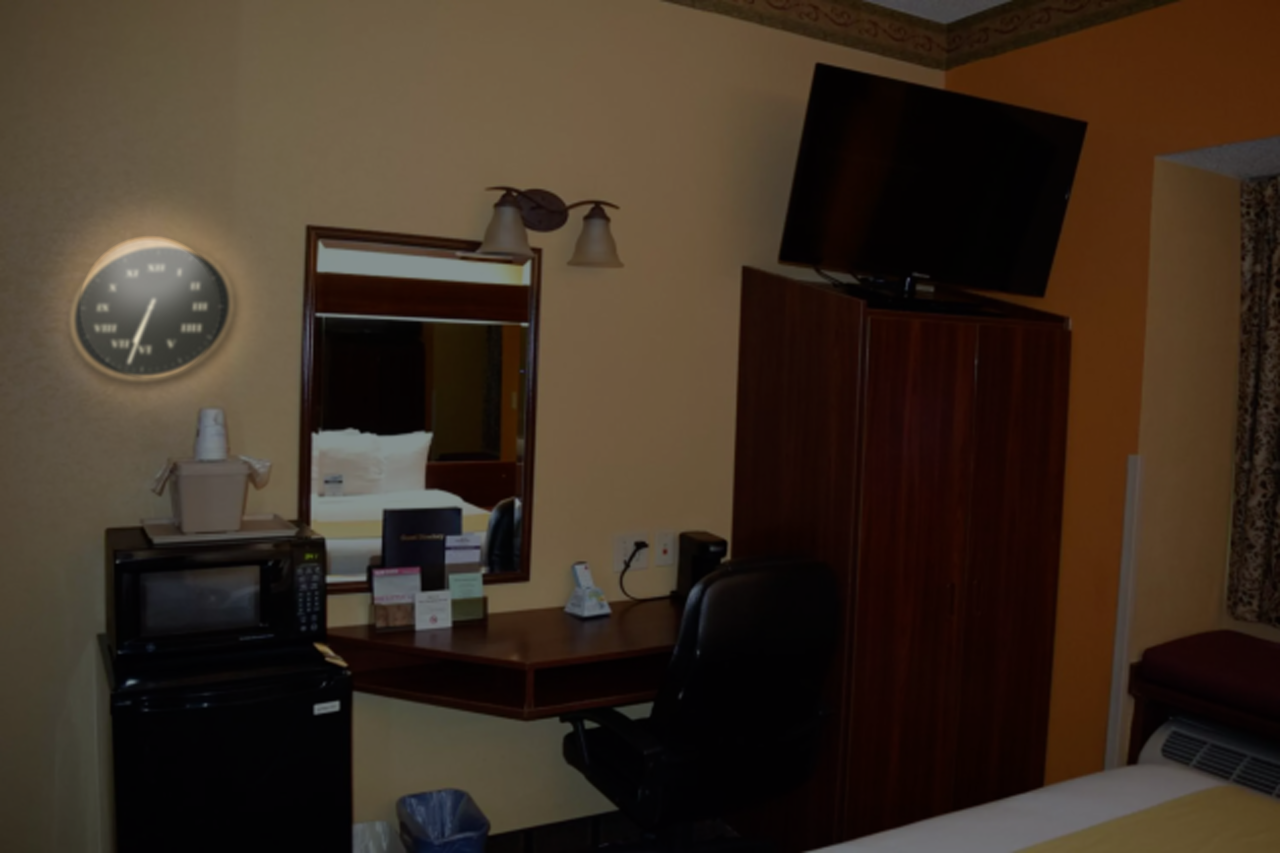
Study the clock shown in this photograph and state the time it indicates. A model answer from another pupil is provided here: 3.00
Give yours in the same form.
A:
6.32
